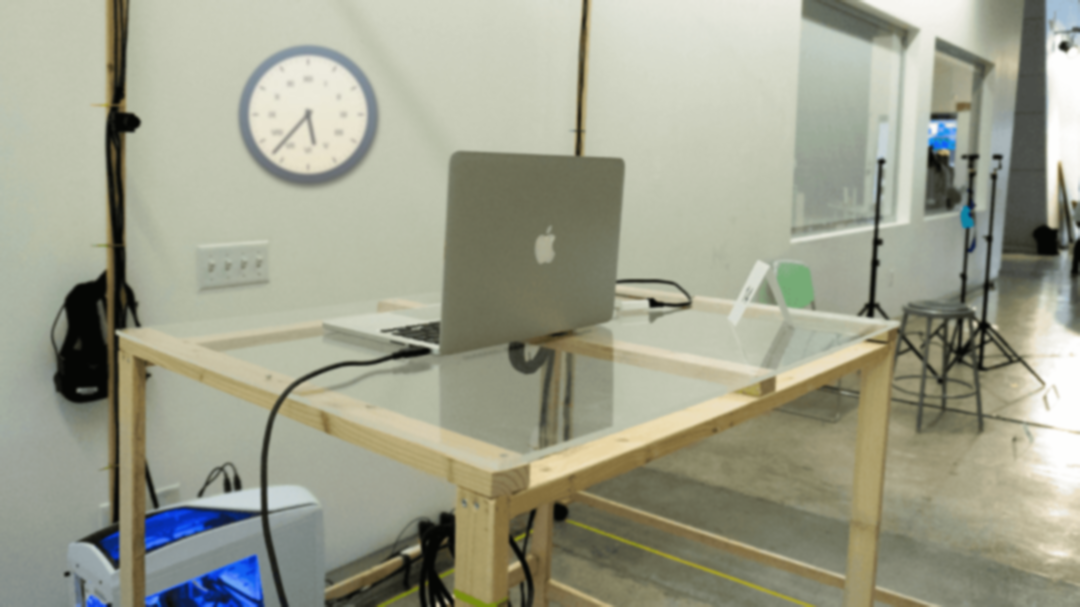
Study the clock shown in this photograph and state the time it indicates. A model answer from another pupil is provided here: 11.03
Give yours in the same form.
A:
5.37
